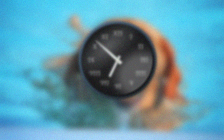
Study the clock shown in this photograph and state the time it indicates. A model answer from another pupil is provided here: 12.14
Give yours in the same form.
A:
6.52
